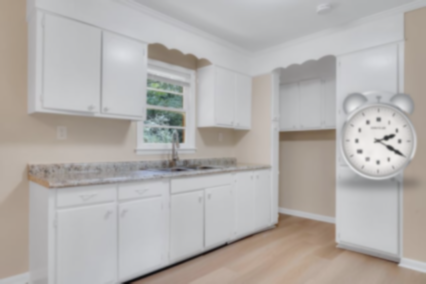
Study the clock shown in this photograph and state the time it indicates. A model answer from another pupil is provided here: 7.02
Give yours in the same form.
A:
2.20
